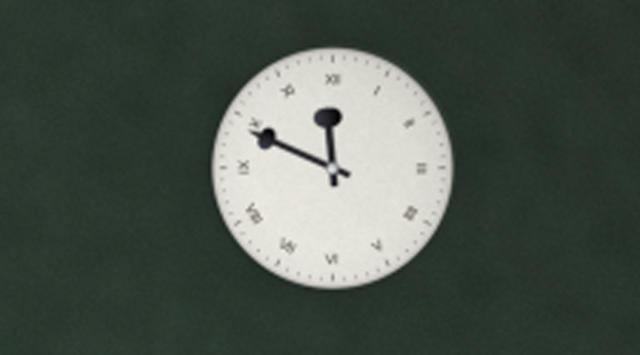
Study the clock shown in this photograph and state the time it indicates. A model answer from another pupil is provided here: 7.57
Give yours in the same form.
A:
11.49
